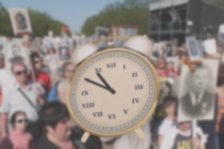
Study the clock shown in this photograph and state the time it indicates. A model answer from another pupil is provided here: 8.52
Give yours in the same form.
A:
10.50
